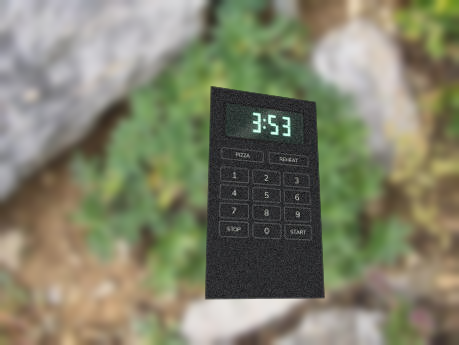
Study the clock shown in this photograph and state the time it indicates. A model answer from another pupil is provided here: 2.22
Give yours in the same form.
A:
3.53
